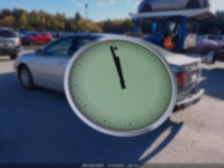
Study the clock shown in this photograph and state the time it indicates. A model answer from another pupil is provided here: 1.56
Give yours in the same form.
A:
11.59
